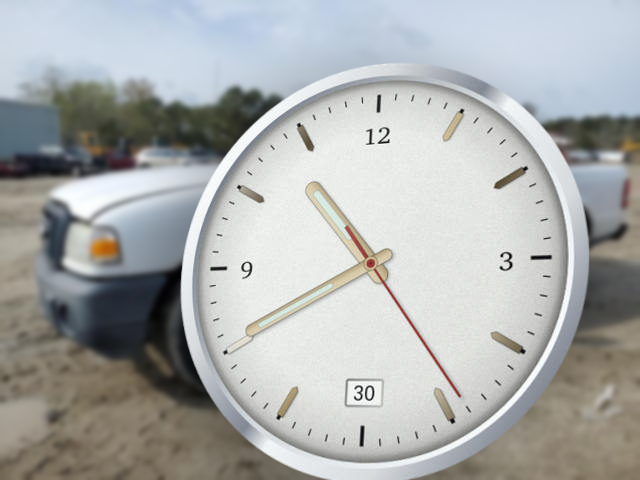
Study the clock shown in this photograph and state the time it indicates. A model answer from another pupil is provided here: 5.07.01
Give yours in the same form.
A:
10.40.24
